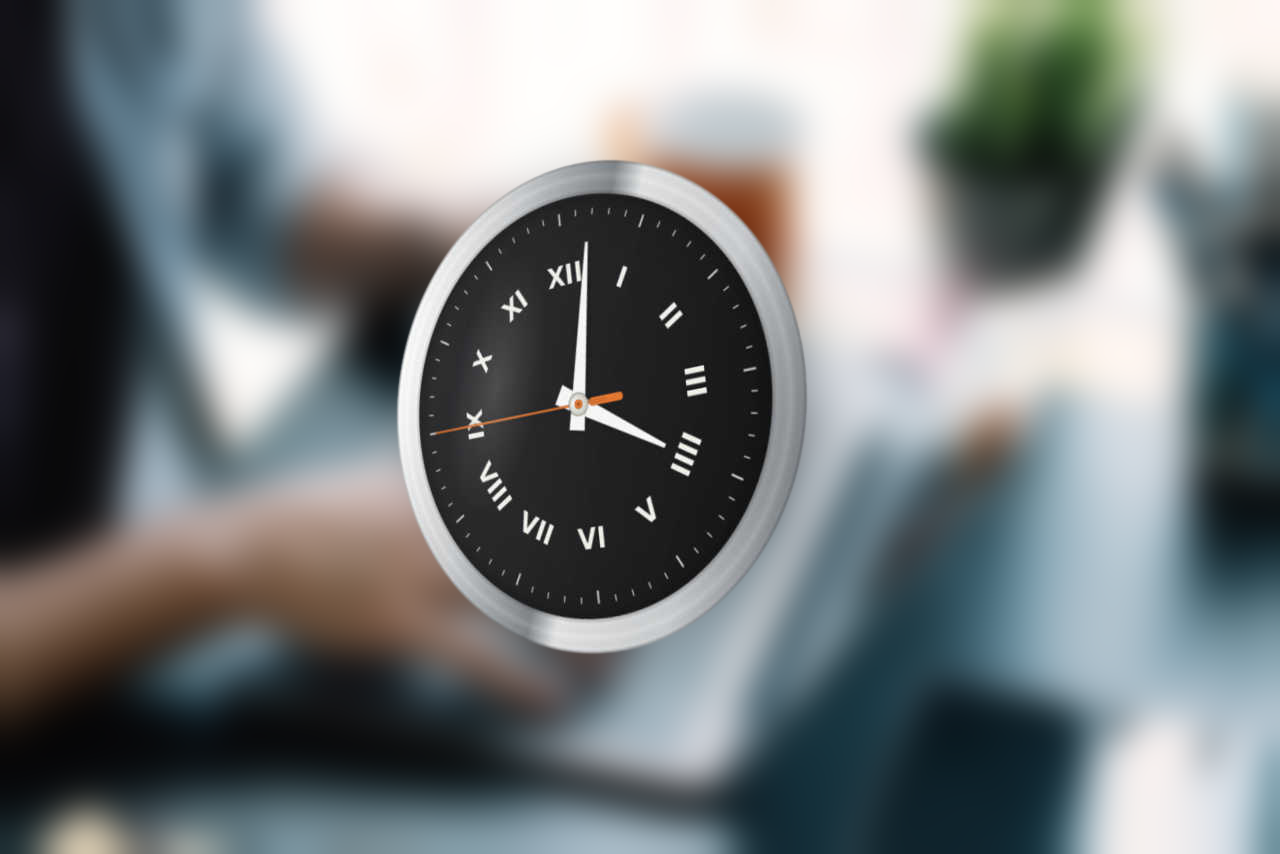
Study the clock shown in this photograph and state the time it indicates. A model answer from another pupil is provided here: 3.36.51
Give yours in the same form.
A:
4.01.45
